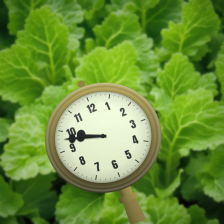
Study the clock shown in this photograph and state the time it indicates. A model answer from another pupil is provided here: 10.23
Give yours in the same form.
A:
9.48
